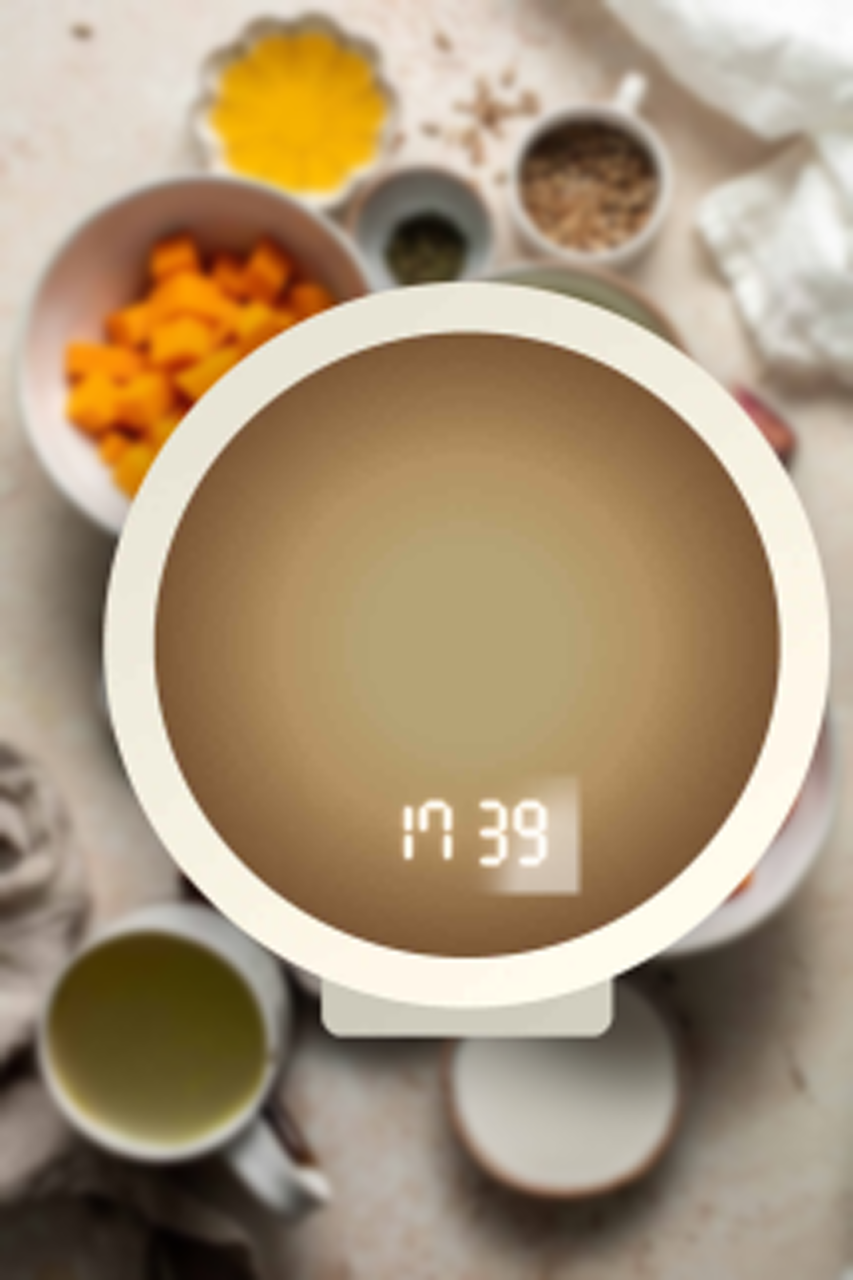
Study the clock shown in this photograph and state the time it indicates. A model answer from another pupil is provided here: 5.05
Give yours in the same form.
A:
17.39
